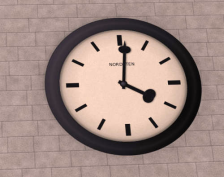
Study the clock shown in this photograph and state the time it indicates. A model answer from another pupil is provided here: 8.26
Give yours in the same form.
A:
4.01
